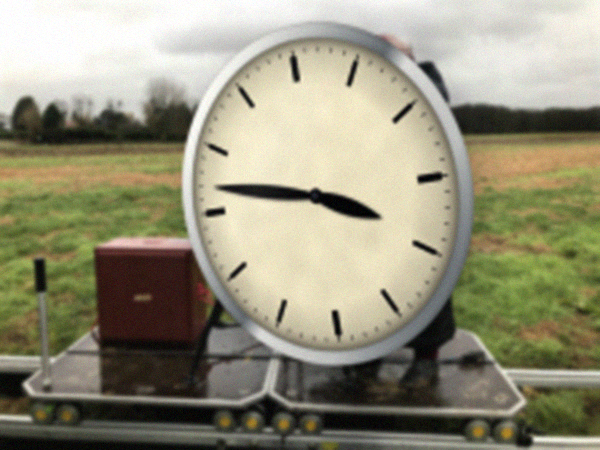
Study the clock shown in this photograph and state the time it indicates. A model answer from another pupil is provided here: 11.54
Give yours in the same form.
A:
3.47
